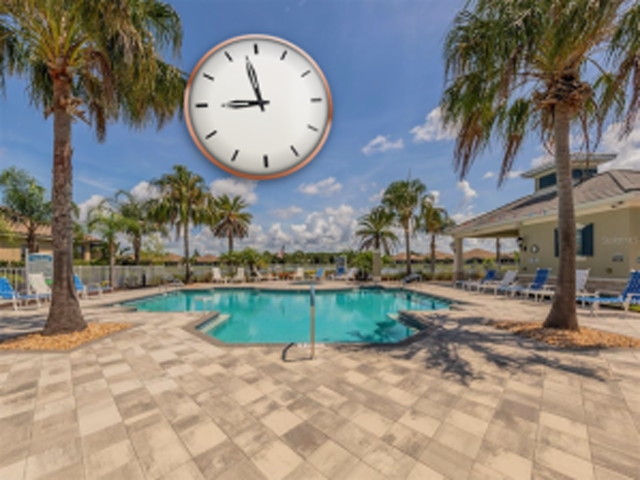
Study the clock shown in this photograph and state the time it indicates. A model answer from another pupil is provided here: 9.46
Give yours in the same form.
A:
8.58
